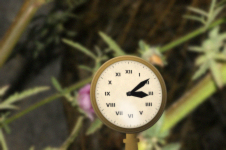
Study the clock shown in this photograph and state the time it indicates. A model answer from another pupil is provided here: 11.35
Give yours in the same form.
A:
3.09
